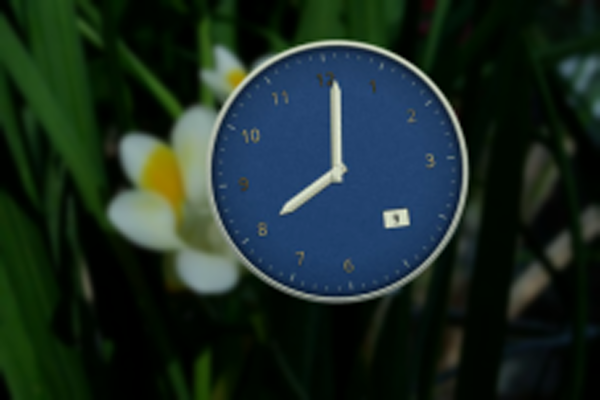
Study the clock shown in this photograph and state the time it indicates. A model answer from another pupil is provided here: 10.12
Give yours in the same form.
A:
8.01
